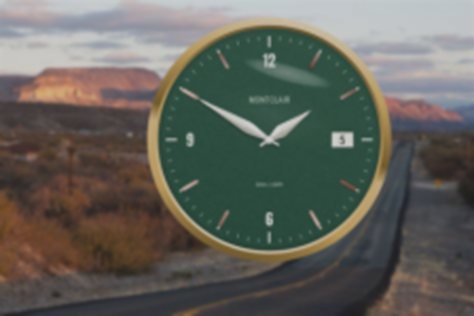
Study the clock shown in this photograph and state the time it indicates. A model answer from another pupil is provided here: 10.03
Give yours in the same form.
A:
1.50
